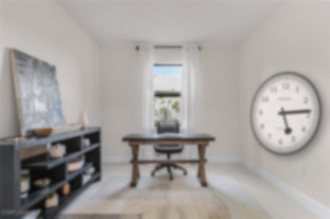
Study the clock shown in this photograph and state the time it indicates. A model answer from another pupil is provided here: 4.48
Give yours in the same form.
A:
5.14
